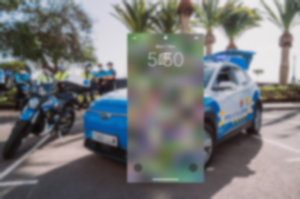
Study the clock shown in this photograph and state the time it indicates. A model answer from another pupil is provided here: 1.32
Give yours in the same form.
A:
5.50
